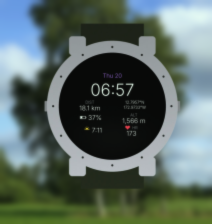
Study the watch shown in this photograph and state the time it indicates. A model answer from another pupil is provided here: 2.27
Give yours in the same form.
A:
6.57
